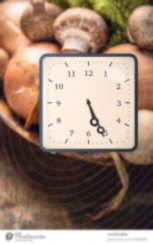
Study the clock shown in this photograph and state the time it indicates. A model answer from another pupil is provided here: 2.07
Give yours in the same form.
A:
5.26
